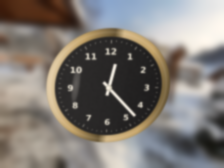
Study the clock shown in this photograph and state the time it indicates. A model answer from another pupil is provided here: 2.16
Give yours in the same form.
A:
12.23
